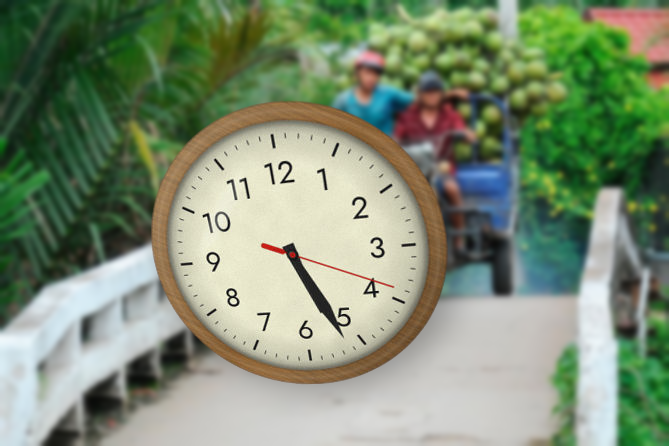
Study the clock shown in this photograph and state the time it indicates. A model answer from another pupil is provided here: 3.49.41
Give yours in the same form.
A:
5.26.19
